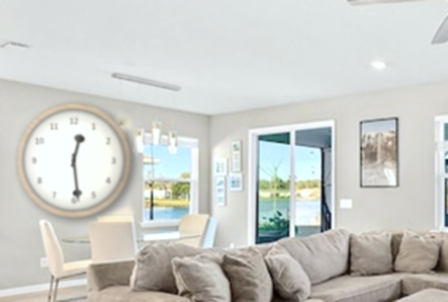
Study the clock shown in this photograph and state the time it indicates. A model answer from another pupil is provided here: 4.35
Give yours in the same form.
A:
12.29
